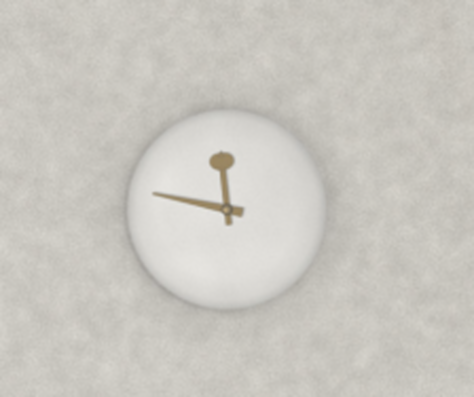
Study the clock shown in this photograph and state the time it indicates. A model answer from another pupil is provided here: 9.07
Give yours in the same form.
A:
11.47
